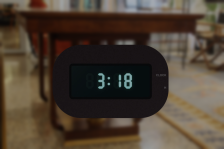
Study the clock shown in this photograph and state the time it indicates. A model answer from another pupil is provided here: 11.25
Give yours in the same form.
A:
3.18
